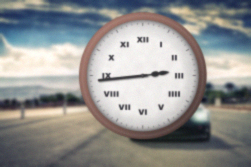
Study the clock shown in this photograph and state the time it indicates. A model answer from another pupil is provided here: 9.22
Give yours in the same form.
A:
2.44
